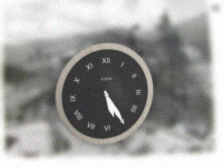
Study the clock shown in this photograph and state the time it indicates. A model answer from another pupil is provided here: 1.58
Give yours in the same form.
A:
5.25
